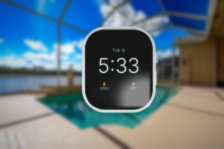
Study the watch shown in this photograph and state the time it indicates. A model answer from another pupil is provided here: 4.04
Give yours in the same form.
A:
5.33
